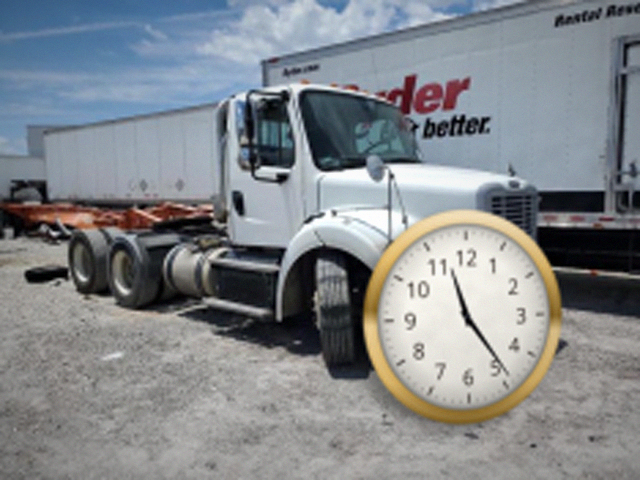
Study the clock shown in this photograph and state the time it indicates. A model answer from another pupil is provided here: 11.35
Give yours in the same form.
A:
11.24
